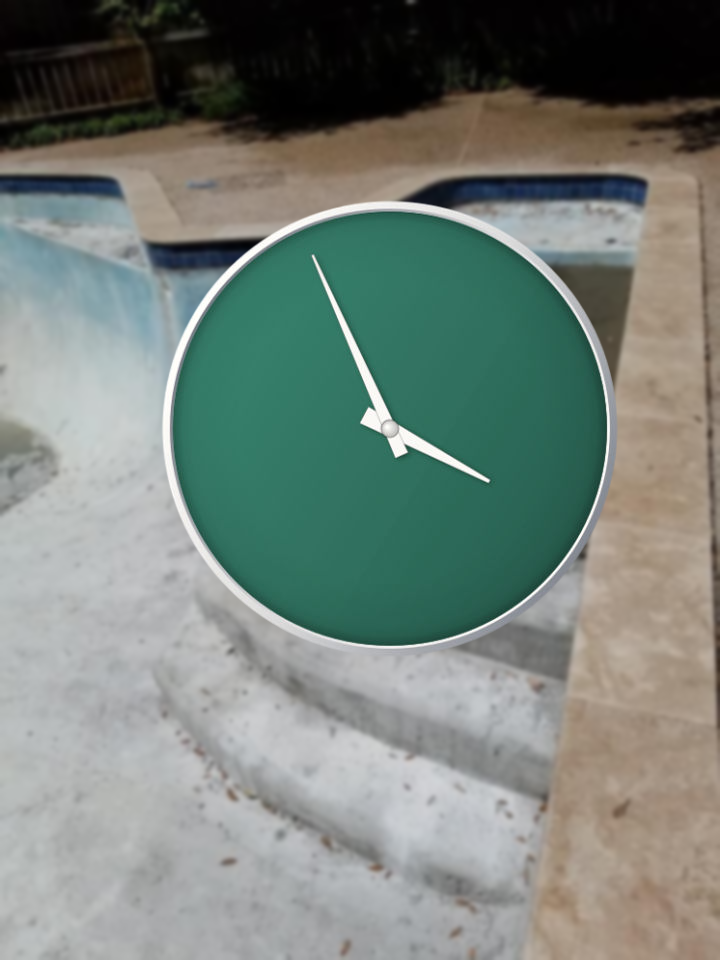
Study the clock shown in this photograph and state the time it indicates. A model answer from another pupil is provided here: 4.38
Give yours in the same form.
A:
3.56
